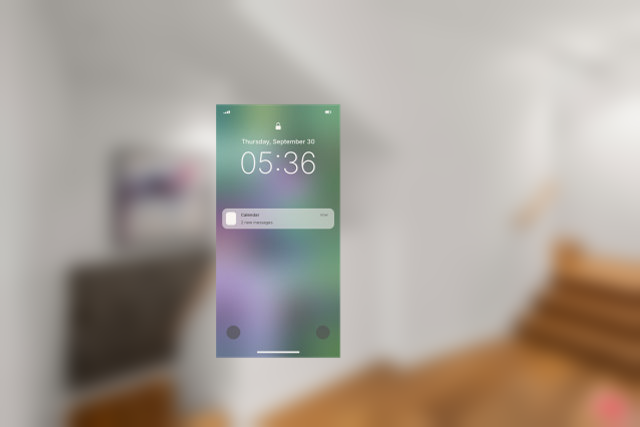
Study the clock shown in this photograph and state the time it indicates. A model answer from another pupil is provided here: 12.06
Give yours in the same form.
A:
5.36
